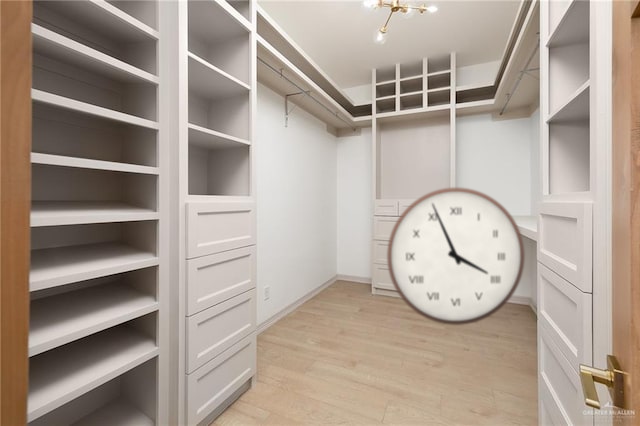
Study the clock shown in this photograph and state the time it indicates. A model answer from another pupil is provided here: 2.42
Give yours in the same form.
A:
3.56
